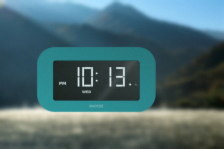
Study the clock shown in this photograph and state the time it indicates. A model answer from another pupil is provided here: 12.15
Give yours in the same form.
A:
10.13
